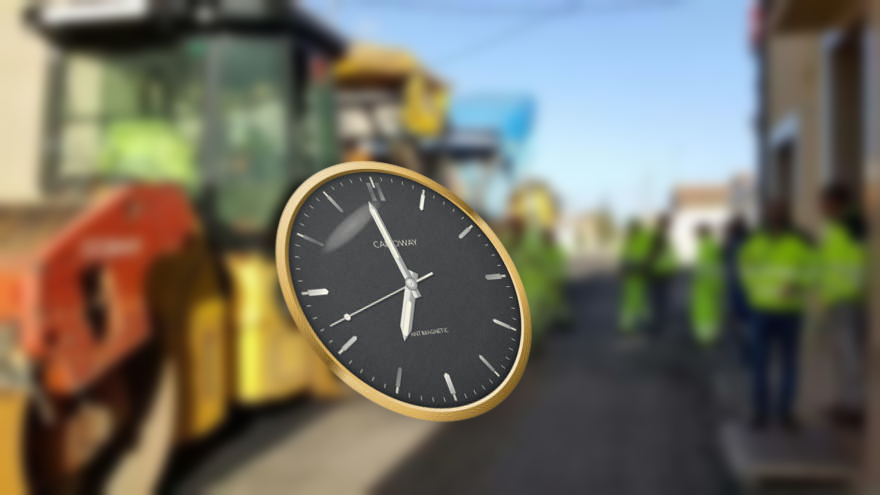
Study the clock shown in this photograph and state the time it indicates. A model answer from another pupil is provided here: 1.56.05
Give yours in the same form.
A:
6.58.42
